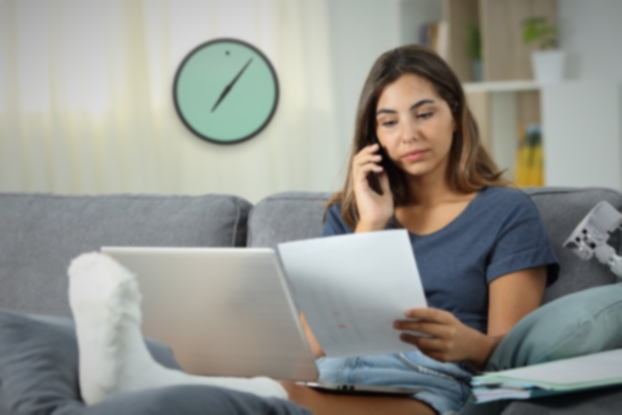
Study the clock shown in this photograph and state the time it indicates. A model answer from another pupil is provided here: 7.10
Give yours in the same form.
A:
7.06
